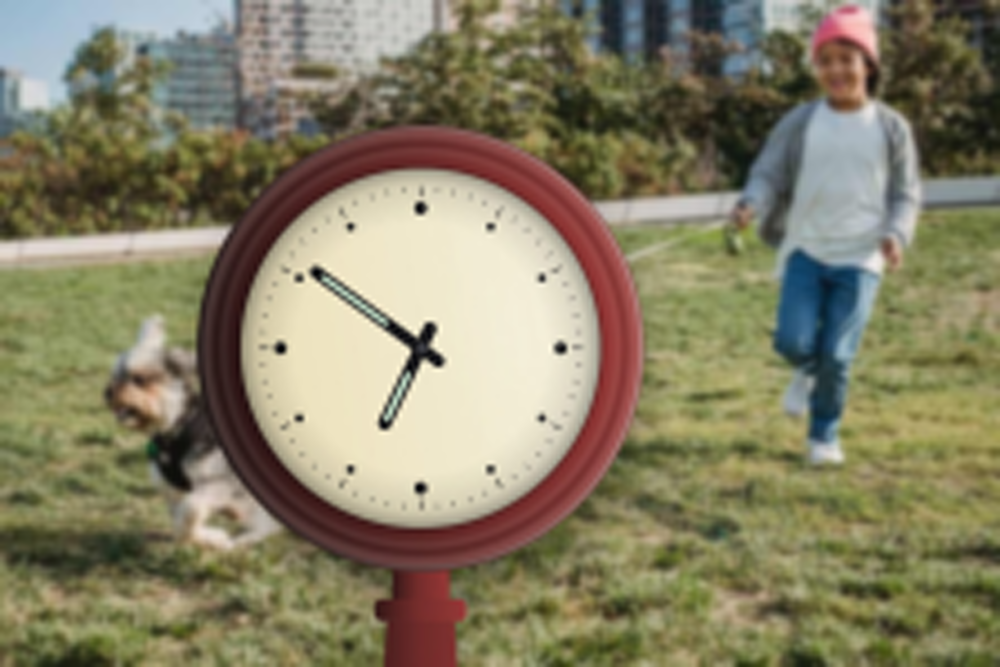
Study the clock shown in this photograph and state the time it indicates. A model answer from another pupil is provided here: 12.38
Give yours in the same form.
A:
6.51
